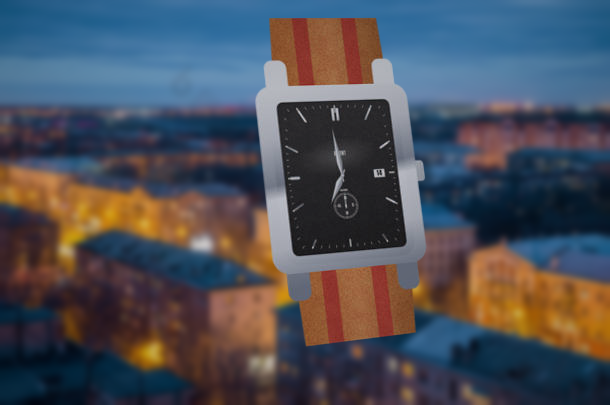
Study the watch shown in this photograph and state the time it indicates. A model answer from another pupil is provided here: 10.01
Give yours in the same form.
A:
6.59
